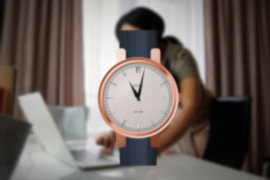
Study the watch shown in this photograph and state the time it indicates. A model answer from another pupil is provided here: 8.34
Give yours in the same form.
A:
11.02
